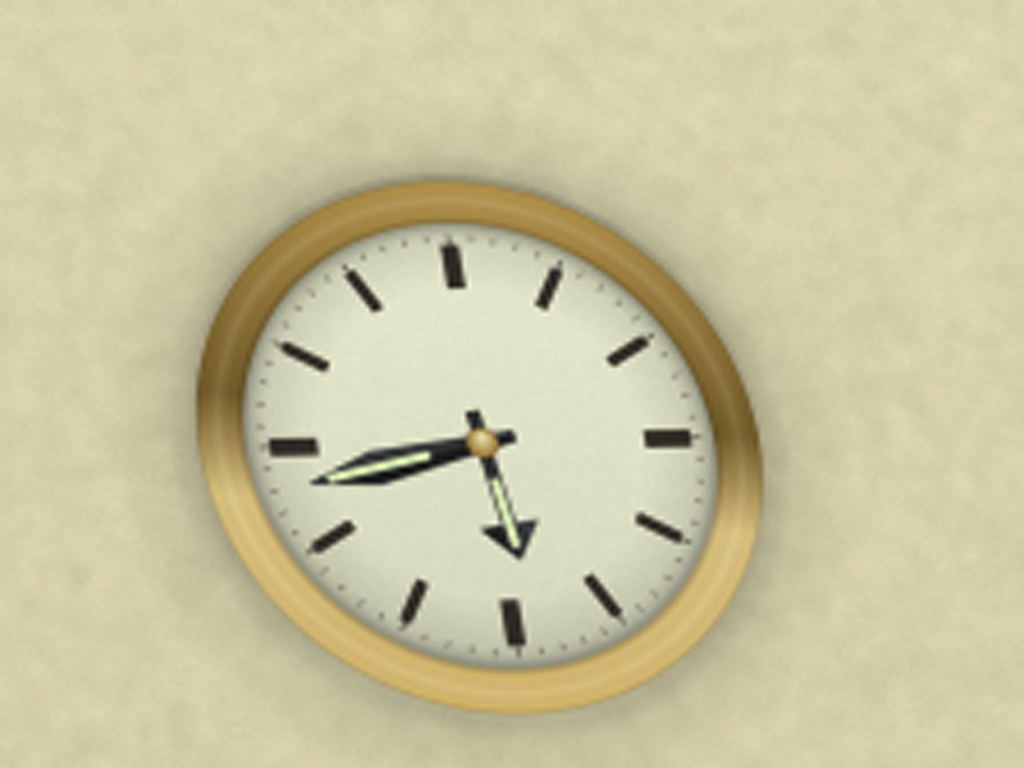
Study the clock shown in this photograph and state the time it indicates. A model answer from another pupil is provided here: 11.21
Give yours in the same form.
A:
5.43
